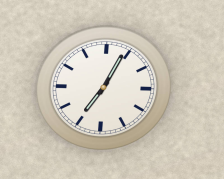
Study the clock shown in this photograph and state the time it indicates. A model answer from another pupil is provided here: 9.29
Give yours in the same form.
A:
7.04
